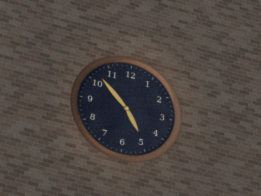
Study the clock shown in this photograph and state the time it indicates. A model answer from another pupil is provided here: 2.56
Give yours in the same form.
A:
4.52
